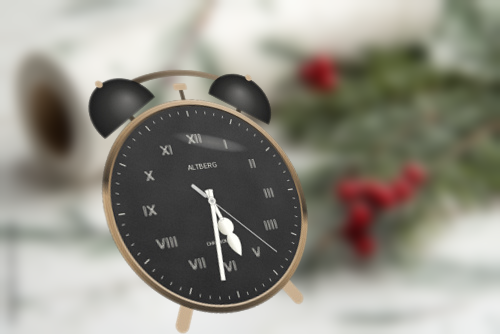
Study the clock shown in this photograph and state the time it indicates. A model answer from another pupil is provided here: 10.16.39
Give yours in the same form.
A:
5.31.23
